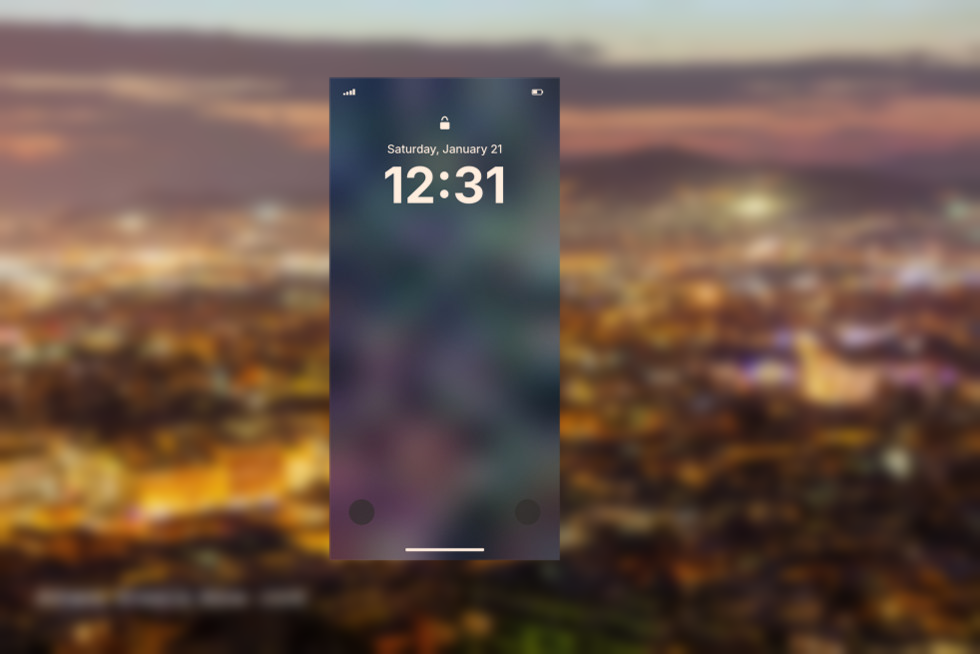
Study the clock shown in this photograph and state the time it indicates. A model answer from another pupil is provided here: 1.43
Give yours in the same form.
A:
12.31
